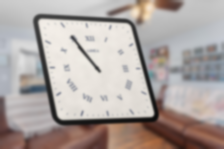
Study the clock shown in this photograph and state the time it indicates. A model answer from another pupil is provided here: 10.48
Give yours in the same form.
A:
10.55
